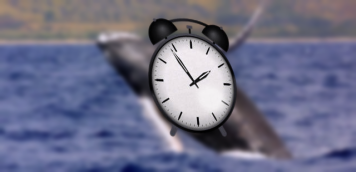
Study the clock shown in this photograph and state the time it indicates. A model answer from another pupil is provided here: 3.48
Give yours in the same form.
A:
1.54
